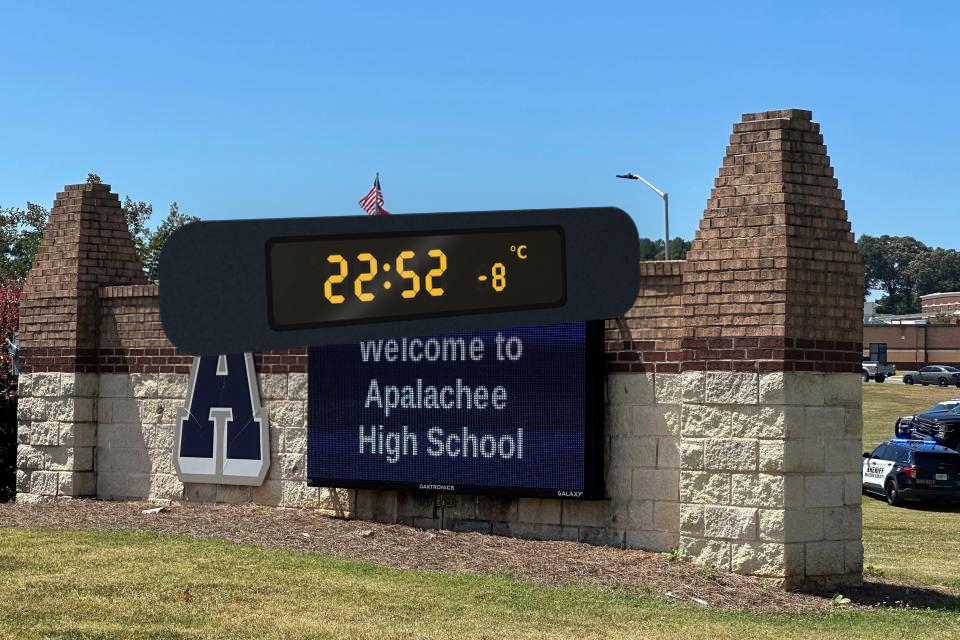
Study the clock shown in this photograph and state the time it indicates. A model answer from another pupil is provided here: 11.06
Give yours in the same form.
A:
22.52
